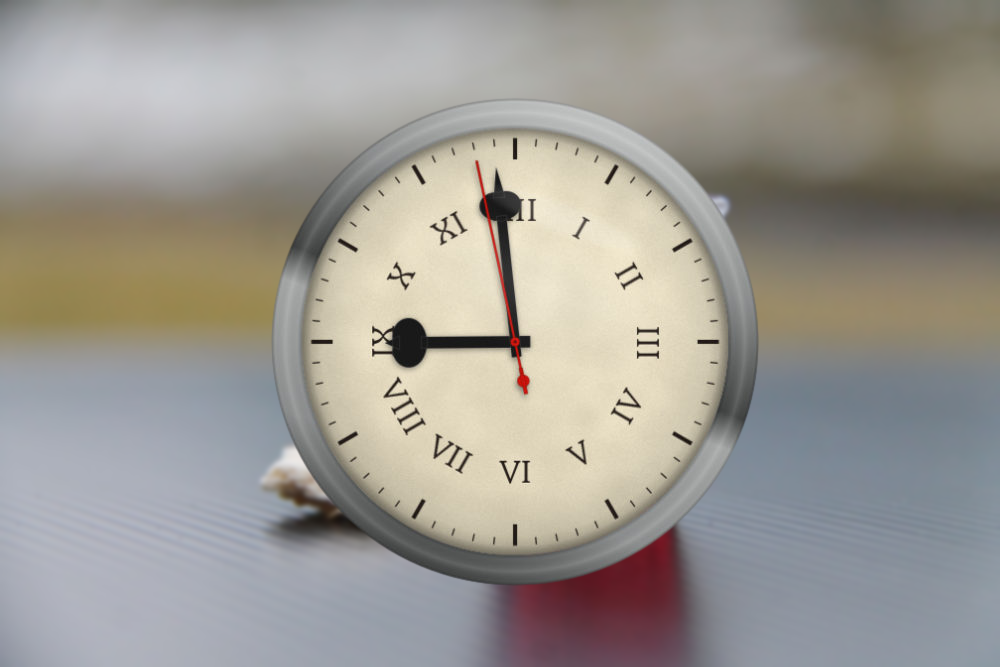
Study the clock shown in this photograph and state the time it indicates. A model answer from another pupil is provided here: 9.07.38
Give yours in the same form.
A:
8.58.58
